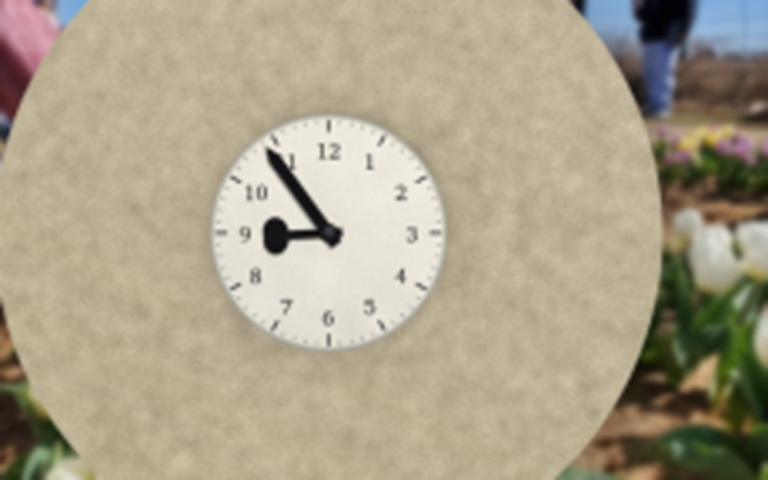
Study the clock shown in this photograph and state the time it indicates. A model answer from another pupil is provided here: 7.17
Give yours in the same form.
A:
8.54
